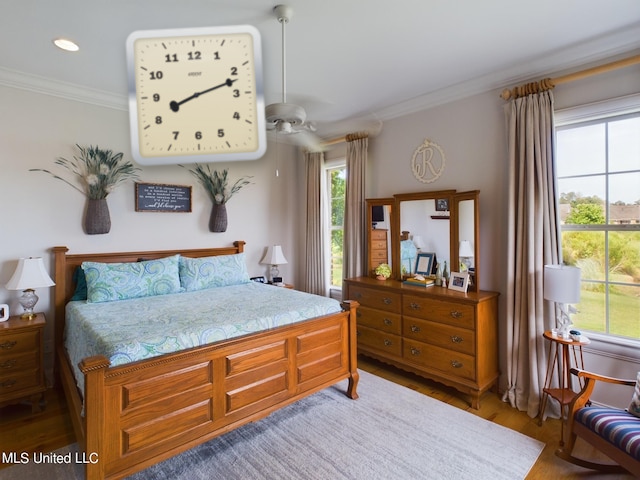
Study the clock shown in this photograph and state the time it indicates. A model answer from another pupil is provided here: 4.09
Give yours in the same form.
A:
8.12
